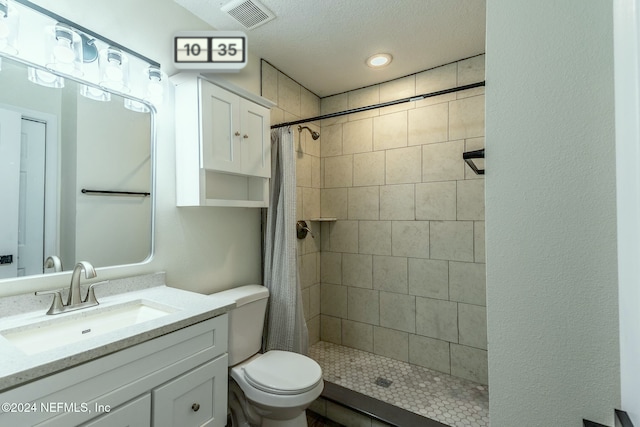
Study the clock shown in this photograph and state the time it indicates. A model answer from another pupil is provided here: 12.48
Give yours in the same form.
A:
10.35
